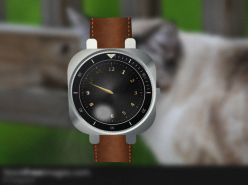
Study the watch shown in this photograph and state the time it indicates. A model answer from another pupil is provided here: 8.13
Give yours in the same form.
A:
9.49
